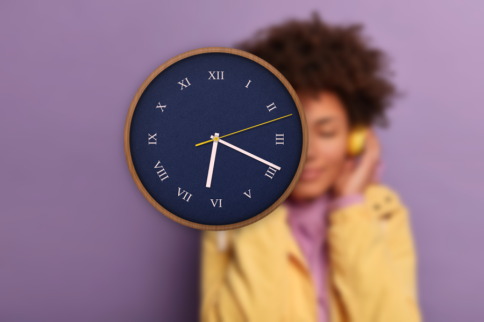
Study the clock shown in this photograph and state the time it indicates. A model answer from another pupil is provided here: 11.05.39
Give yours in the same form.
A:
6.19.12
